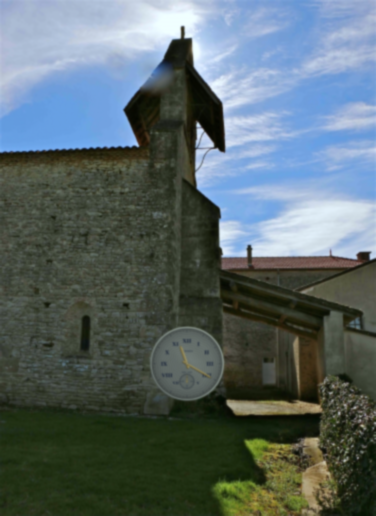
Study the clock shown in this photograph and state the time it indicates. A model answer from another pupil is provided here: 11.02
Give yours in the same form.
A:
11.20
